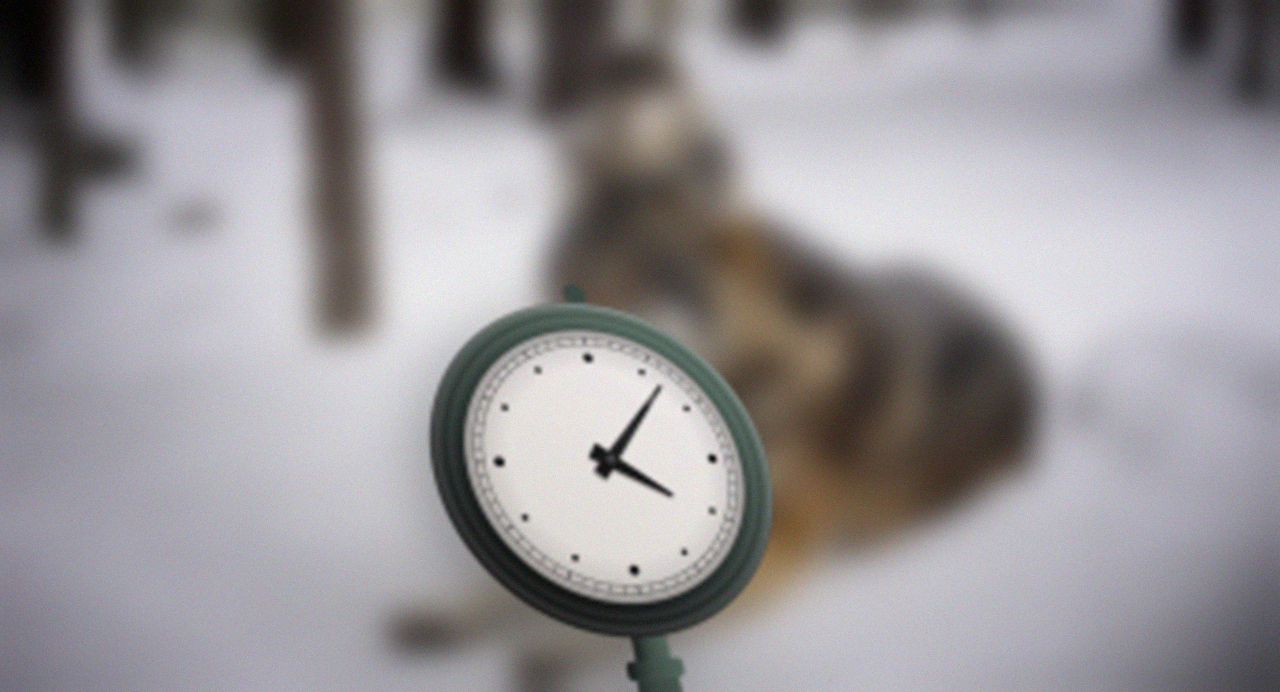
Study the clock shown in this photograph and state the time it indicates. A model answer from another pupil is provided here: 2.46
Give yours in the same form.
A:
4.07
